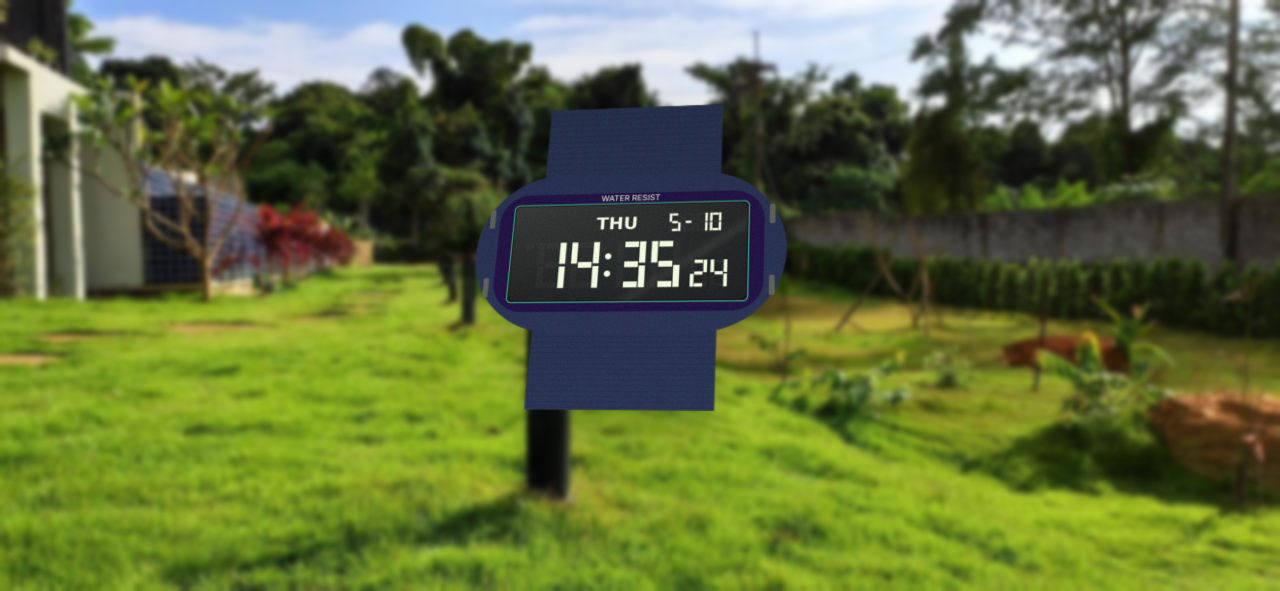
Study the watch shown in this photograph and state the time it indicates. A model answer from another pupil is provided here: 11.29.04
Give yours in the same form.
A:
14.35.24
